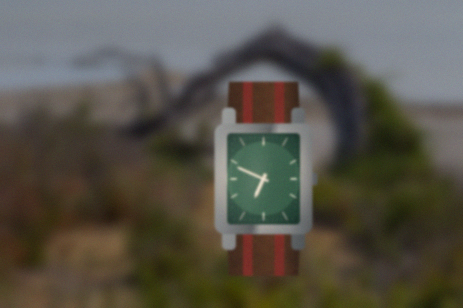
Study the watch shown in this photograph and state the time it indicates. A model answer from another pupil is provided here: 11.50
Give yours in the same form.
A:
6.49
